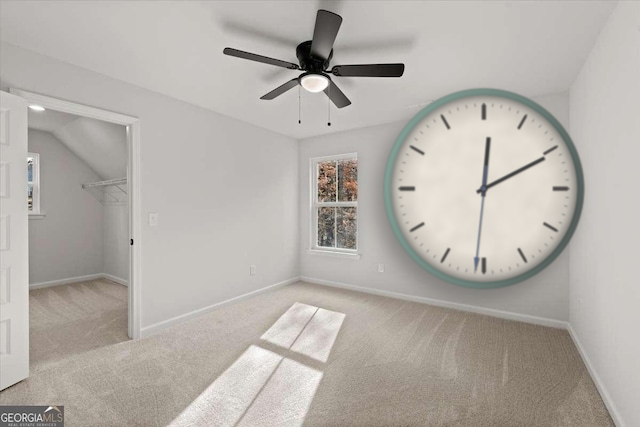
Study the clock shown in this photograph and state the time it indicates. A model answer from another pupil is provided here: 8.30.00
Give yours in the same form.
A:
12.10.31
